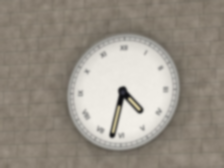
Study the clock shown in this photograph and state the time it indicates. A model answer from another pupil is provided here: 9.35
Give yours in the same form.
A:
4.32
